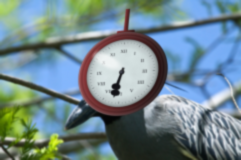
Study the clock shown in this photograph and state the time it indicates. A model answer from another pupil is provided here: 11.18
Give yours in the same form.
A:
6.32
